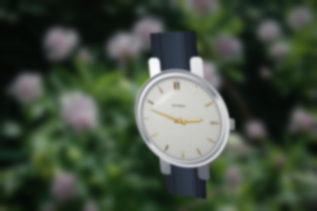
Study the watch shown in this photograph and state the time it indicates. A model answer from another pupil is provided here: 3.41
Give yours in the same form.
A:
2.48
